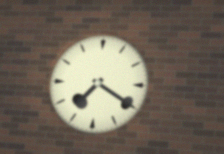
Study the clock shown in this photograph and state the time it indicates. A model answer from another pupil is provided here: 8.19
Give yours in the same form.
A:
7.20
